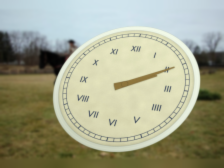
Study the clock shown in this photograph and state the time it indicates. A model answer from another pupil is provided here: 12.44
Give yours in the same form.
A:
2.10
